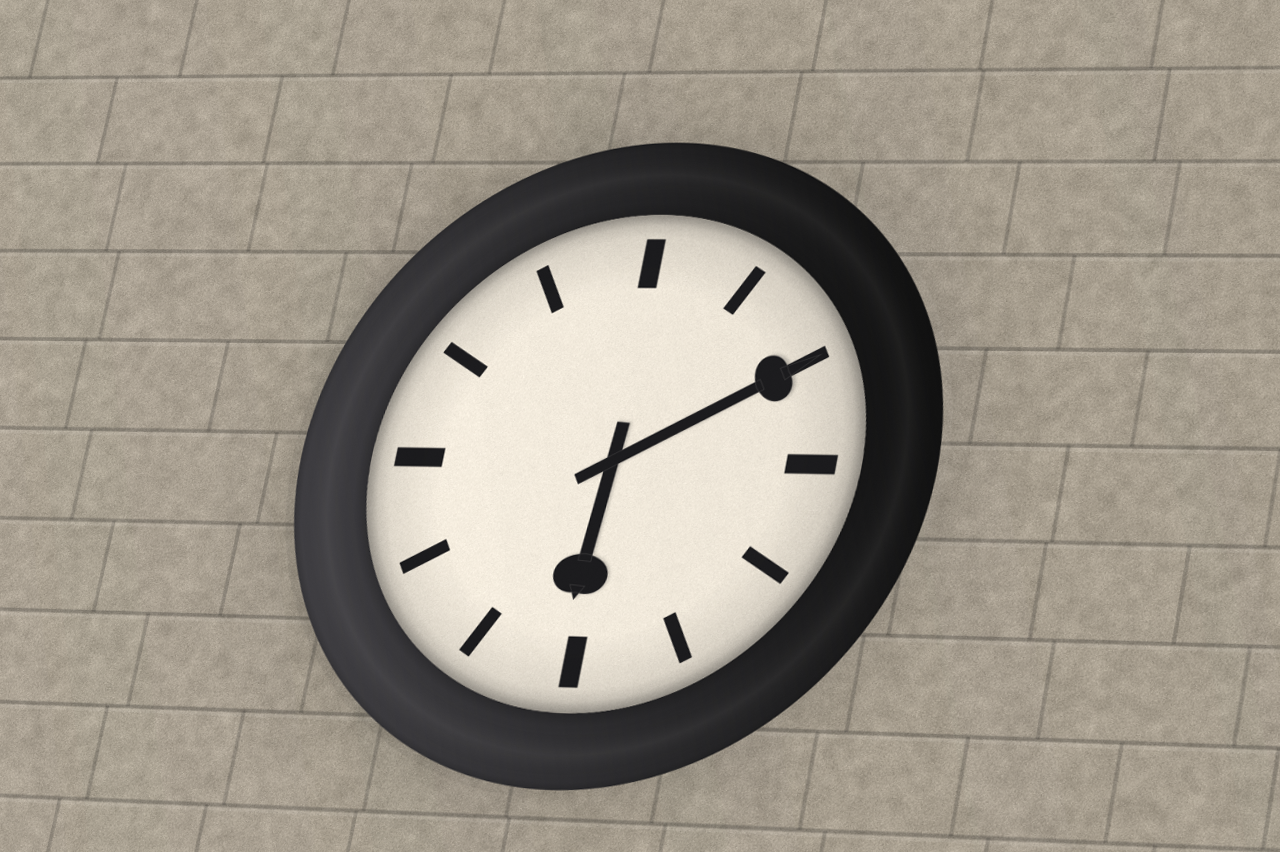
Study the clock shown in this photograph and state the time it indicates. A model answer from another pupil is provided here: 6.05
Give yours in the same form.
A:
6.10
